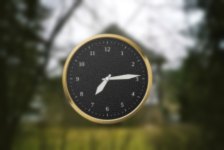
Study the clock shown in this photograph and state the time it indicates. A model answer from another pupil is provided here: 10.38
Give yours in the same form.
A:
7.14
